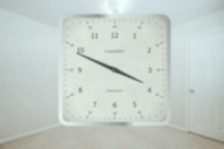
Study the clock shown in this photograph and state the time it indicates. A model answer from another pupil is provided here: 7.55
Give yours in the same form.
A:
3.49
